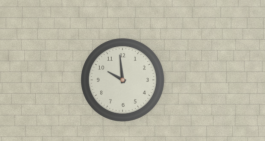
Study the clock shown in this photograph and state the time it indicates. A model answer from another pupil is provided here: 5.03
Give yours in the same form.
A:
9.59
